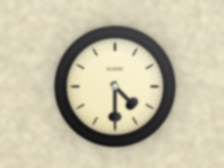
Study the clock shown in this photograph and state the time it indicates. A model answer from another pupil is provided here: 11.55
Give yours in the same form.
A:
4.30
